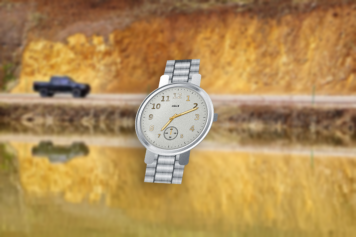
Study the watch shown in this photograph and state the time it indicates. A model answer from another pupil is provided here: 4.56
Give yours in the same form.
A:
7.11
